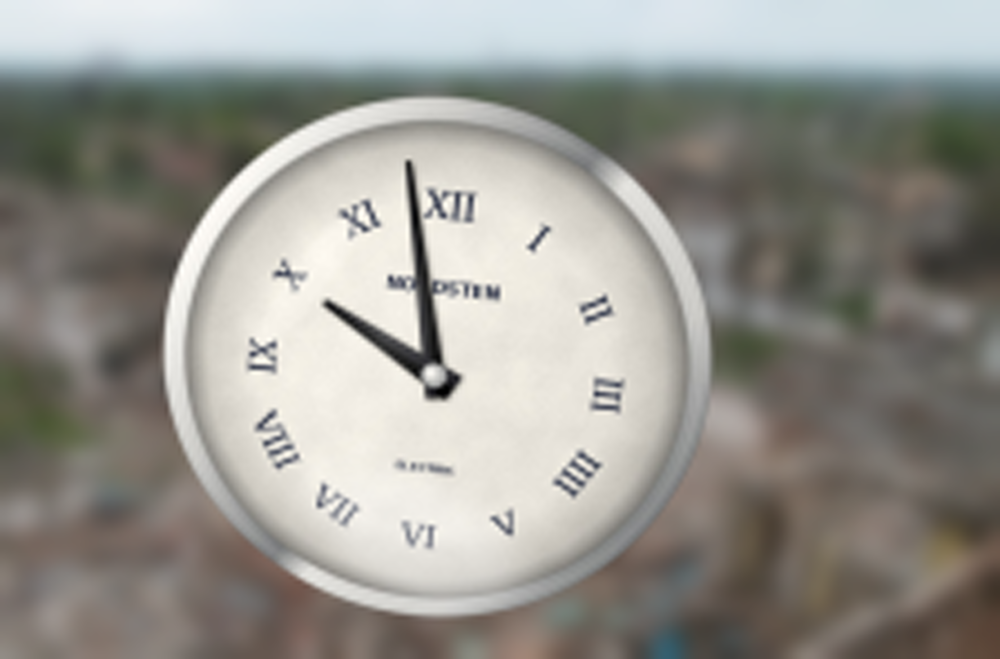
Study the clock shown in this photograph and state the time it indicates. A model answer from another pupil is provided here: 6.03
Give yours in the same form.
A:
9.58
